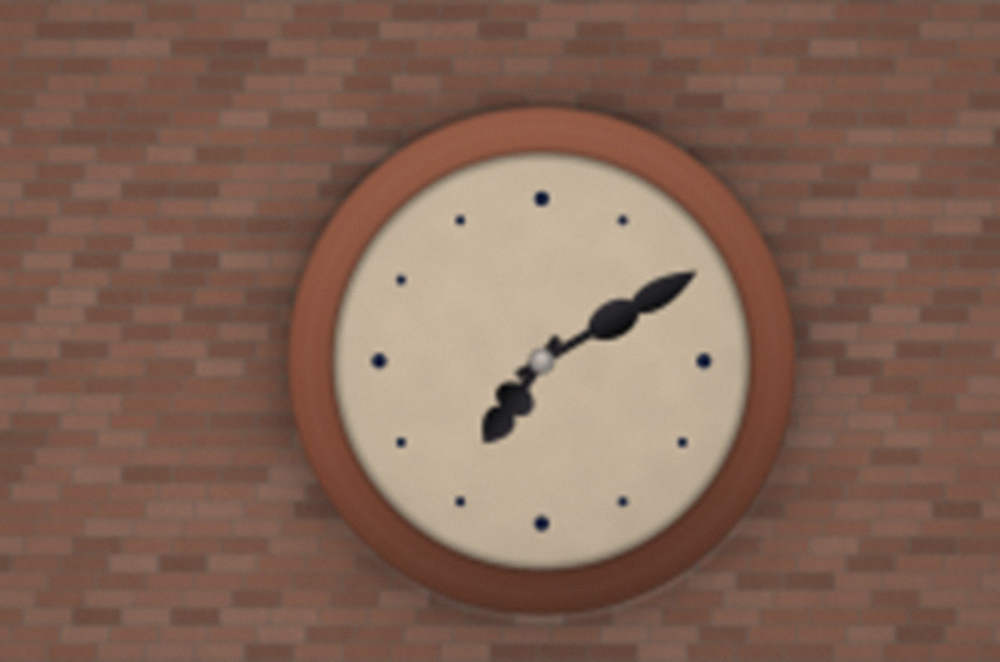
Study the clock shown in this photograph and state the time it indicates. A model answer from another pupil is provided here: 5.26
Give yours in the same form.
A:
7.10
